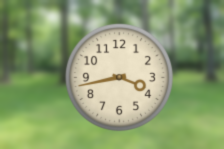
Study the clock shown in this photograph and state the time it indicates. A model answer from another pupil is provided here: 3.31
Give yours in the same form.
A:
3.43
